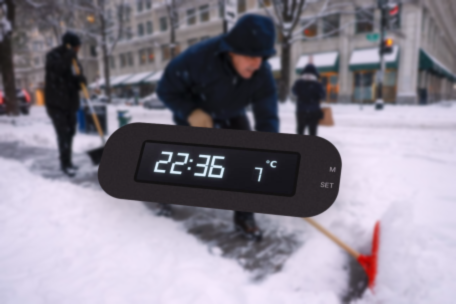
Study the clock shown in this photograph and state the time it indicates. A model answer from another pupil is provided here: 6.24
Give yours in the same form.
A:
22.36
